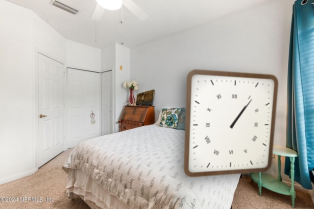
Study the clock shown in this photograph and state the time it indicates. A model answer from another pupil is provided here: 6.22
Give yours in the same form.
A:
1.06
